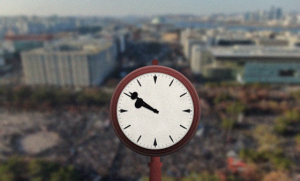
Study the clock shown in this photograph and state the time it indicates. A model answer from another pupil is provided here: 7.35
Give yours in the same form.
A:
9.51
